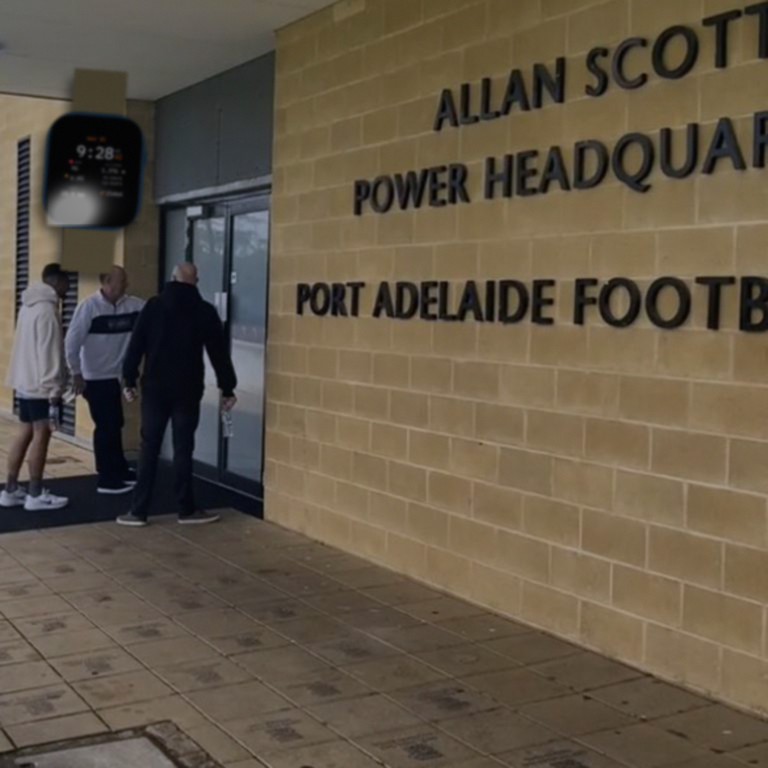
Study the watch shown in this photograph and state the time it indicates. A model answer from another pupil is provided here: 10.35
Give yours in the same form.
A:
9.28
